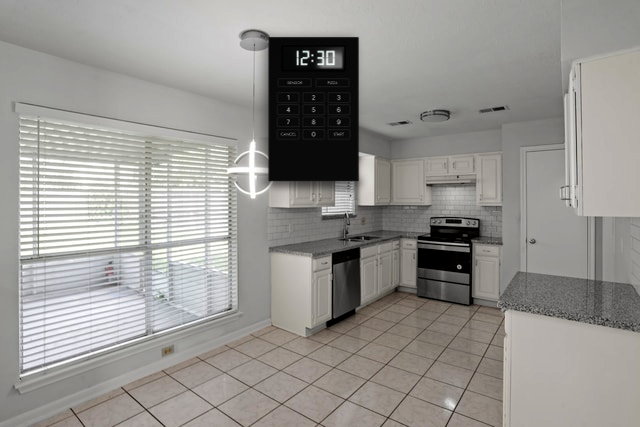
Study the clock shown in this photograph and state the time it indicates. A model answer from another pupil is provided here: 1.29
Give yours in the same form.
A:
12.30
